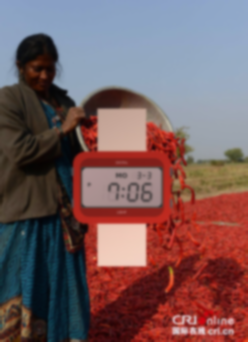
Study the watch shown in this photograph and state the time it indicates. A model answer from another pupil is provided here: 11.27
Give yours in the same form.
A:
7.06
